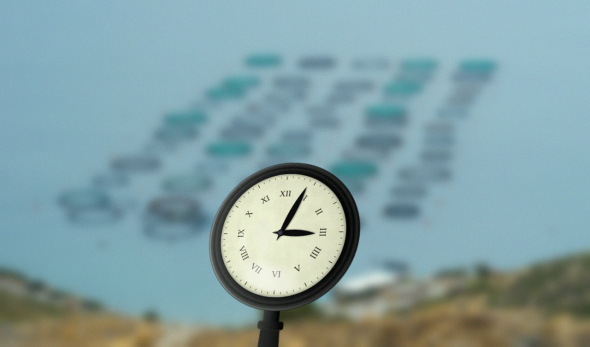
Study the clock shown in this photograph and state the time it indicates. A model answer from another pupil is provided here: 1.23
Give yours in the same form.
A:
3.04
